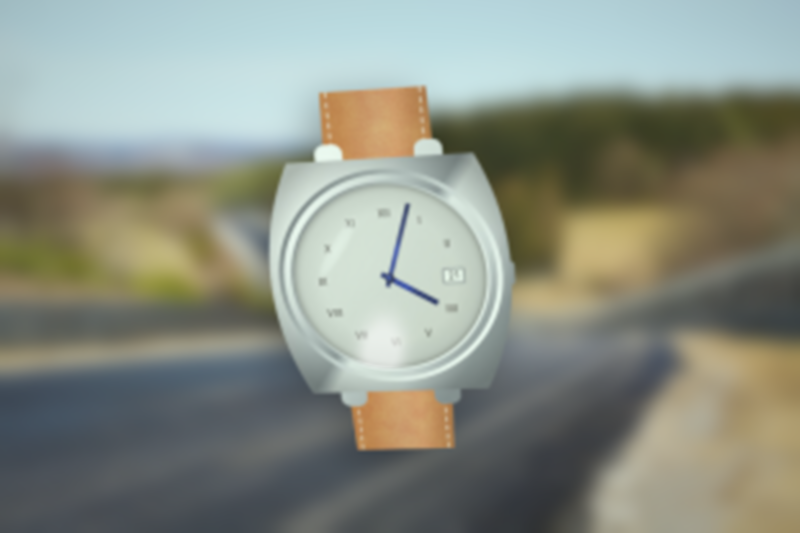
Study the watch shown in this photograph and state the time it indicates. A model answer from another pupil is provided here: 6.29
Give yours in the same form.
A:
4.03
